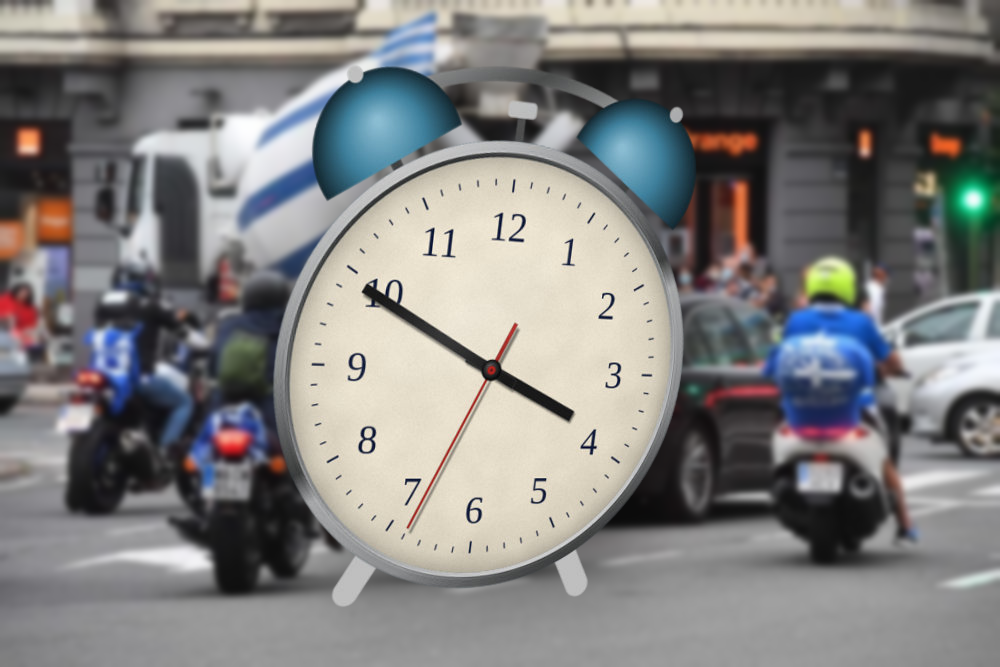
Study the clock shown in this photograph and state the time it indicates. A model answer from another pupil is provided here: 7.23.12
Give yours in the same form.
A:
3.49.34
